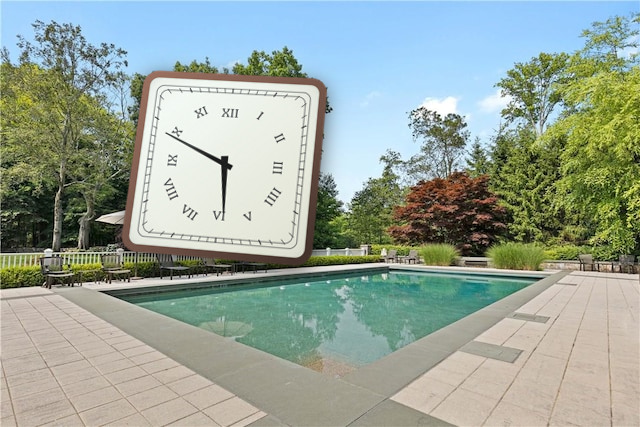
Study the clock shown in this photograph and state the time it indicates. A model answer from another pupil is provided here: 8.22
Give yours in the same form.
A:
5.49
